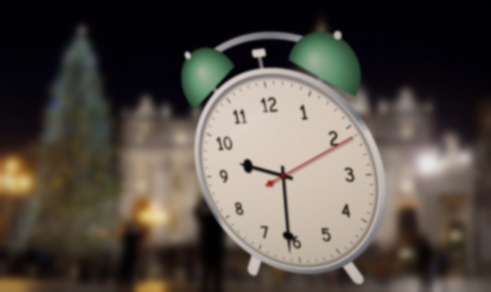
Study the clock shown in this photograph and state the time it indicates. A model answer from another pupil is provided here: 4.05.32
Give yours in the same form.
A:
9.31.11
